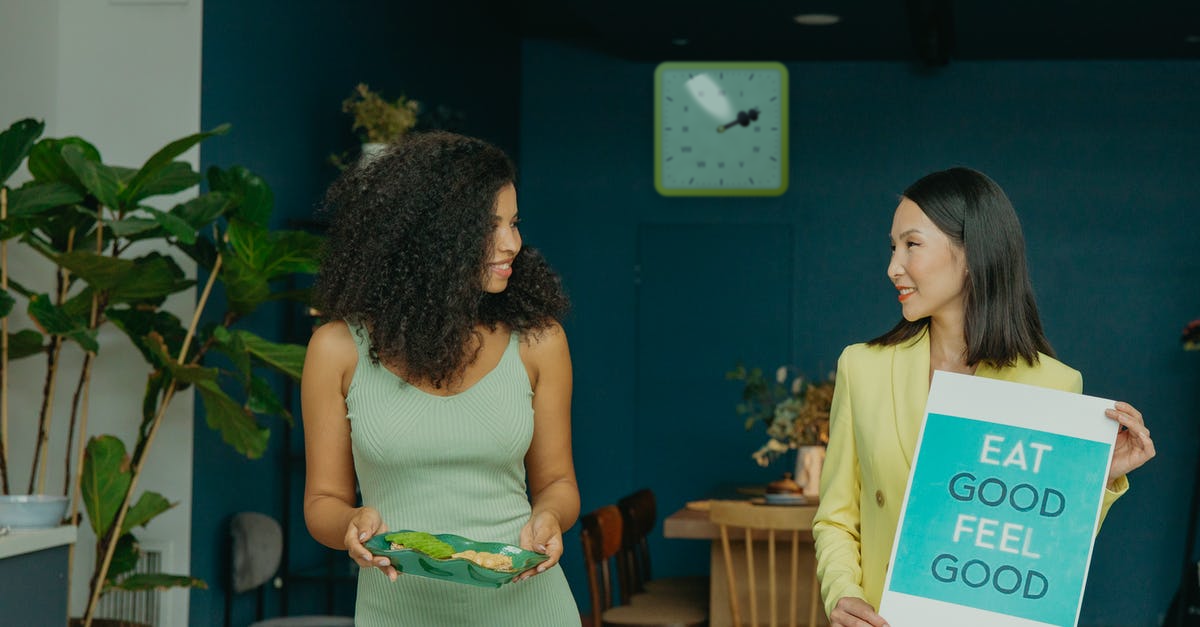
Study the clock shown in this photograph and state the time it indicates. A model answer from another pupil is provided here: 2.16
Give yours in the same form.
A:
2.11
